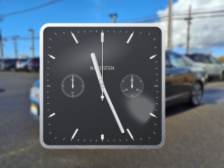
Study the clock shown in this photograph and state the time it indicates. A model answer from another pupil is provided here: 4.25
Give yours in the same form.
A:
11.26
